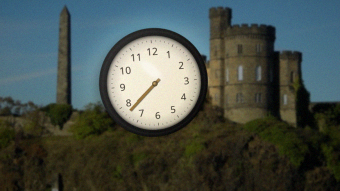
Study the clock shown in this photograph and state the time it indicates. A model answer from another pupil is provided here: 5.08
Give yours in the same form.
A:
7.38
